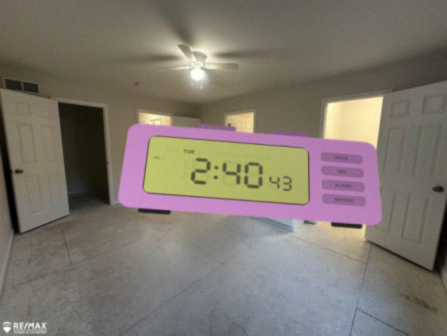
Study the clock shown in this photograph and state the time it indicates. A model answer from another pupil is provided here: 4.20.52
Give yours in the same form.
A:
2.40.43
